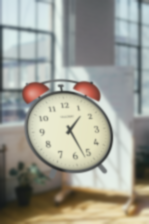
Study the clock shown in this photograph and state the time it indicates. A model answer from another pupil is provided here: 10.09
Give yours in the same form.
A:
1.27
